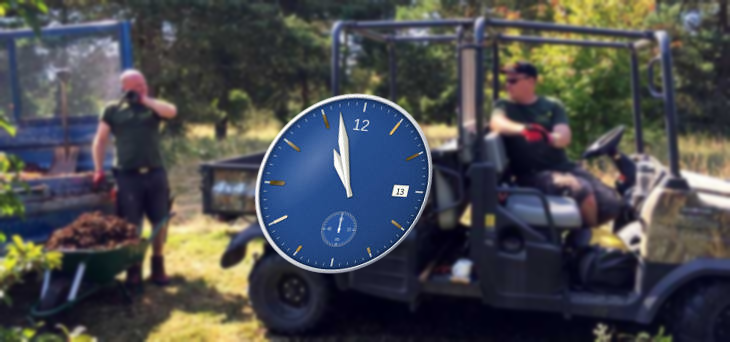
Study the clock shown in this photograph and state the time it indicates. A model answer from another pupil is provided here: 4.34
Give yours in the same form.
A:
10.57
